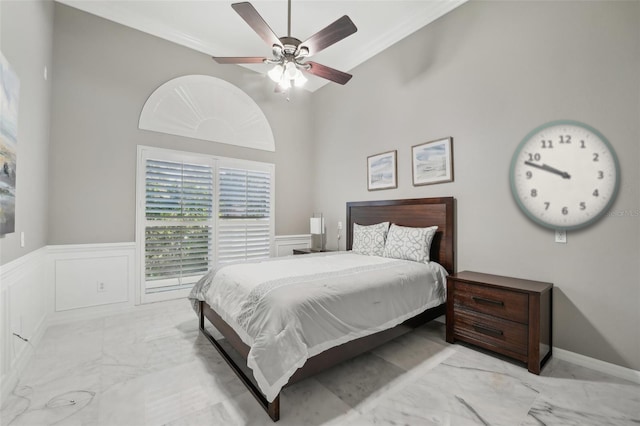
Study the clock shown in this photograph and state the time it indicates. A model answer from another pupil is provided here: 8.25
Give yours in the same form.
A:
9.48
